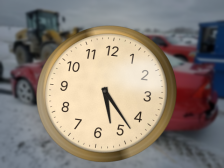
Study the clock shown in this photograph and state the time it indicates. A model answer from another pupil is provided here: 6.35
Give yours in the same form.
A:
5.23
